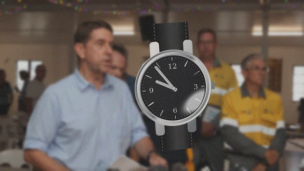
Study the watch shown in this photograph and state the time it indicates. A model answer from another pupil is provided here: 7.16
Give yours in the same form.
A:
9.54
